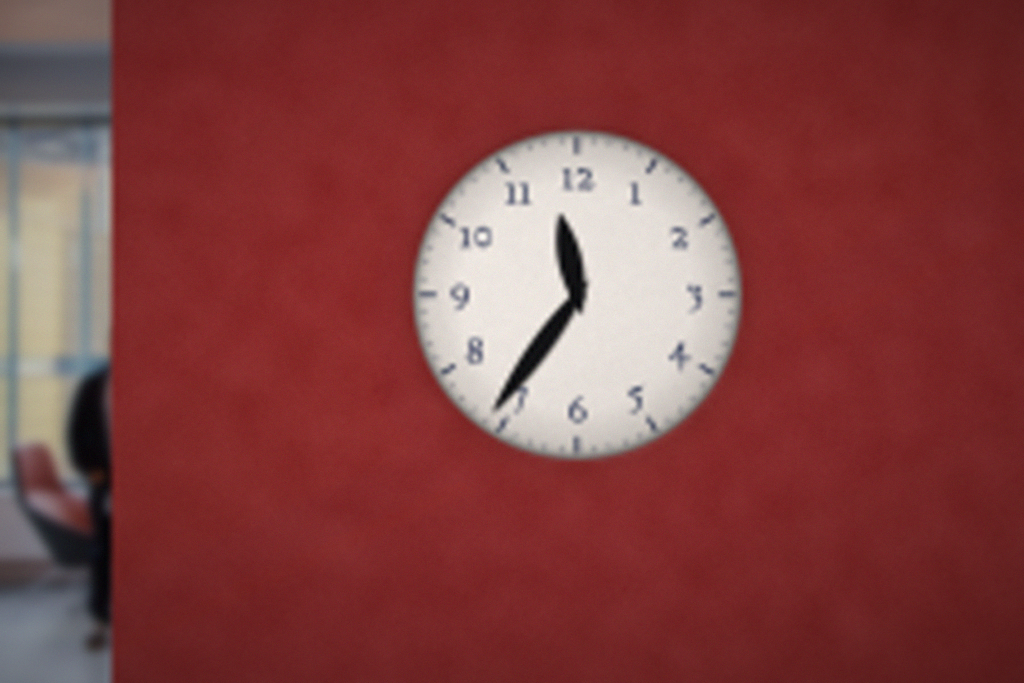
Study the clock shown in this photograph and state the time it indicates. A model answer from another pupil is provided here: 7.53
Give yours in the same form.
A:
11.36
